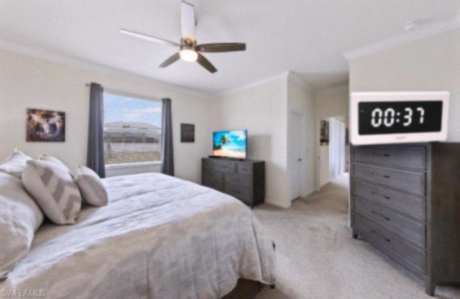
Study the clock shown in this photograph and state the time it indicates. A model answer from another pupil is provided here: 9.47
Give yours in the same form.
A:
0.37
